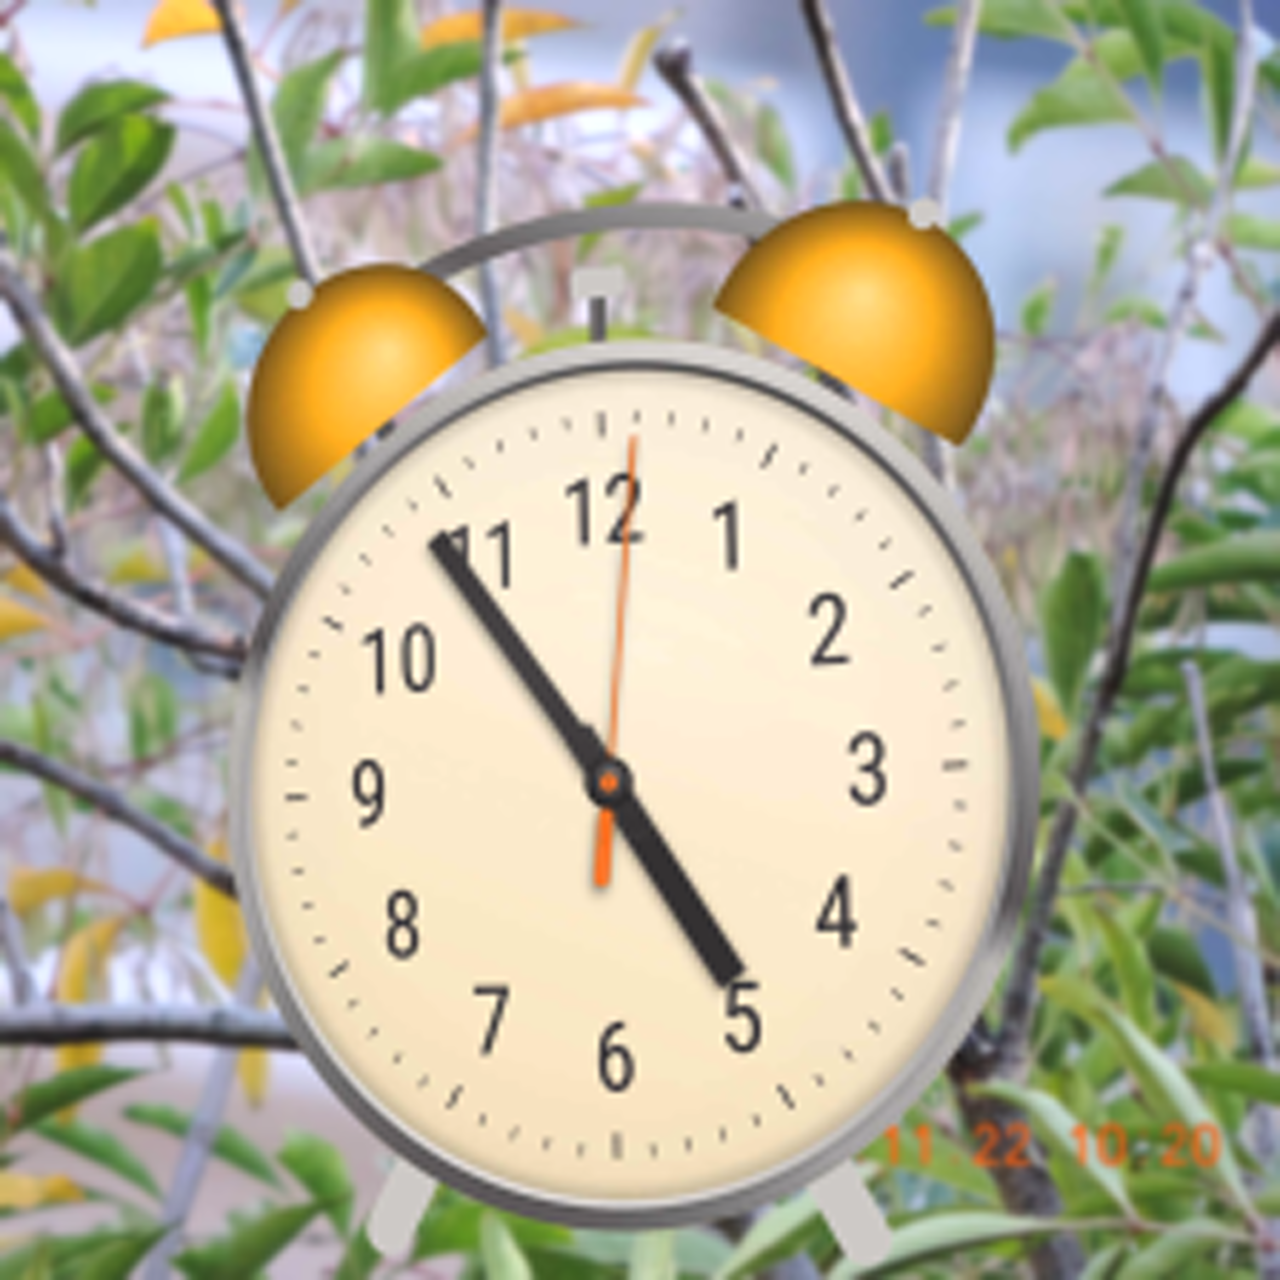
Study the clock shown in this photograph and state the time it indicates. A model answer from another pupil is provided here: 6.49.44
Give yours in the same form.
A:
4.54.01
